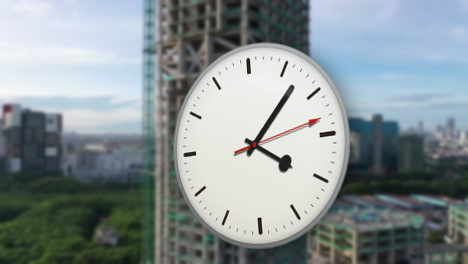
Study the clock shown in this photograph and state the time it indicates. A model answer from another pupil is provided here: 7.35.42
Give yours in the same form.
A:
4.07.13
